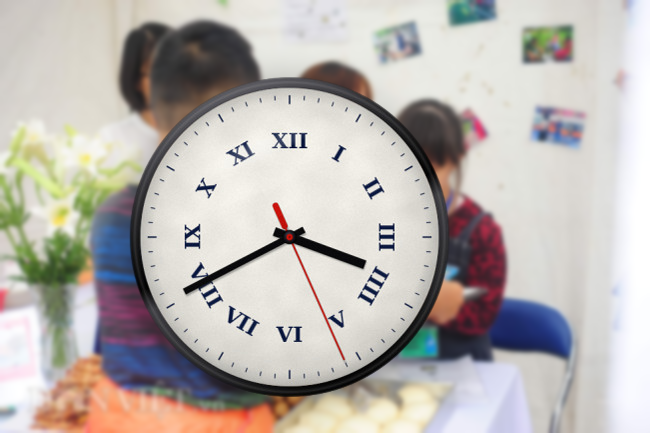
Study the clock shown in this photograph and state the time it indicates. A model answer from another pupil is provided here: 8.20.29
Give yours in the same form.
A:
3.40.26
